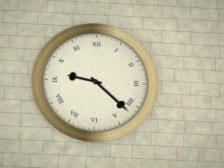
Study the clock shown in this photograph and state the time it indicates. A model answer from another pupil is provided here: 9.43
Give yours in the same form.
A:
9.22
